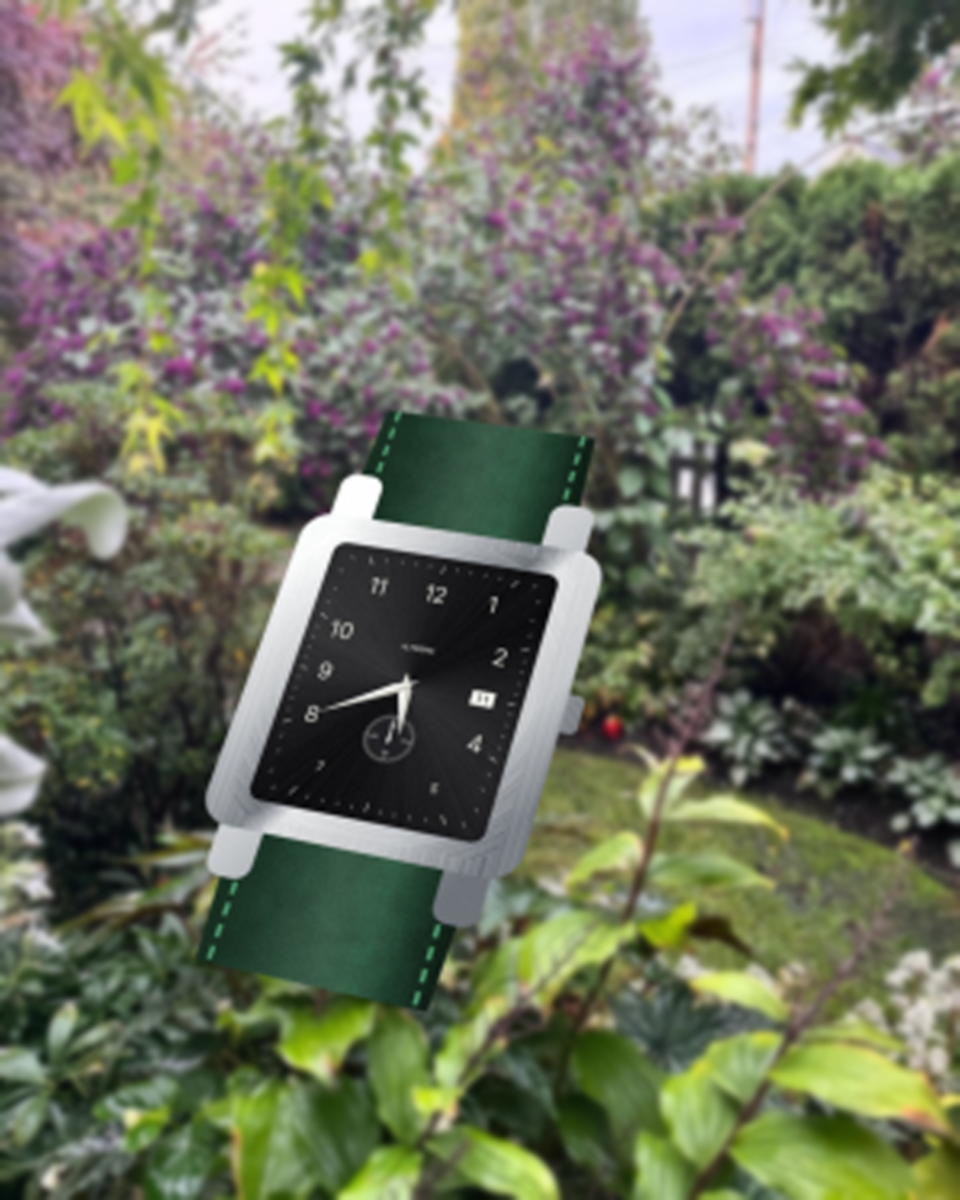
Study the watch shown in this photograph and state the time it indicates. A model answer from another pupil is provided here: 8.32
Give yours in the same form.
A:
5.40
